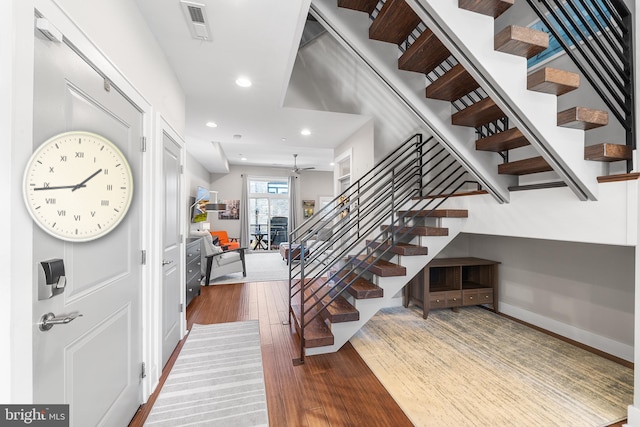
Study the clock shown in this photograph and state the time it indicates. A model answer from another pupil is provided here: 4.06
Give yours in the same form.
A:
1.44
